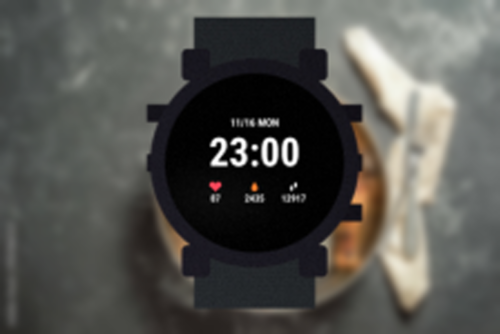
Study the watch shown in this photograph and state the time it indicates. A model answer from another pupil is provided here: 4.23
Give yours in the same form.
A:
23.00
